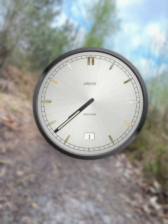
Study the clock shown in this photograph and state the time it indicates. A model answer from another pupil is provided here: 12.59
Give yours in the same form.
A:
7.38
